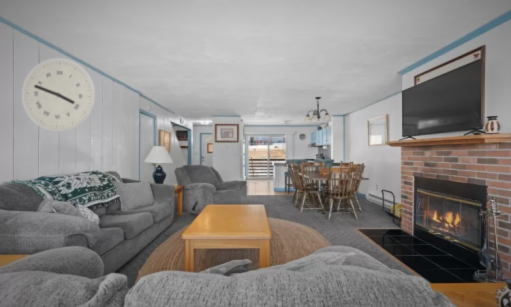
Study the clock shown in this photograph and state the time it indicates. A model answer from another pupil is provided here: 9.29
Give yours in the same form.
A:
3.48
